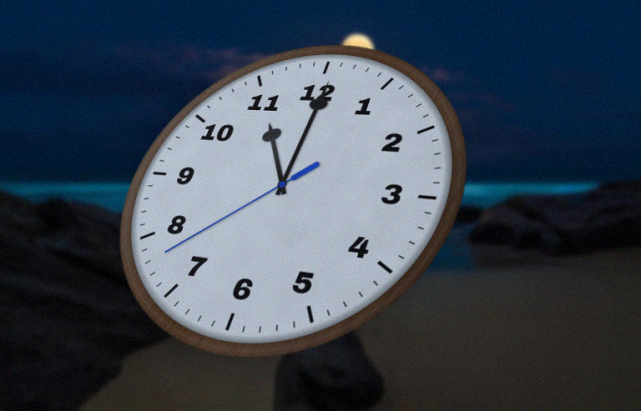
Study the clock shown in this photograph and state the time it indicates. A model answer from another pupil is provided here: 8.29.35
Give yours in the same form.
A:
11.00.38
